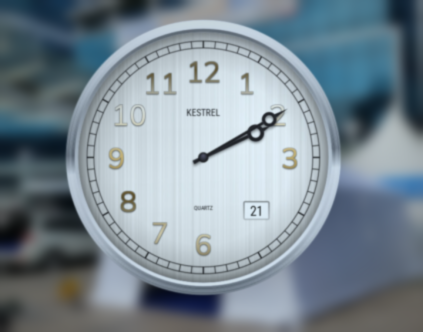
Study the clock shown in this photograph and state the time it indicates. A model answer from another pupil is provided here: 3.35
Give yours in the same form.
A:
2.10
